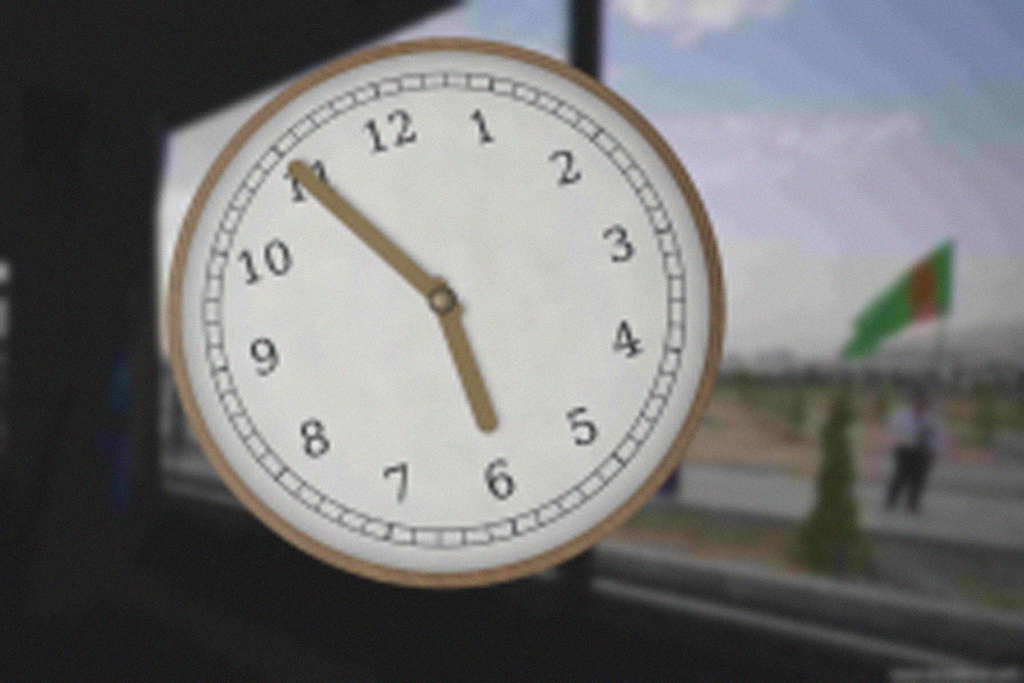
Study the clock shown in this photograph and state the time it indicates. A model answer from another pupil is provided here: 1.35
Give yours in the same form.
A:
5.55
